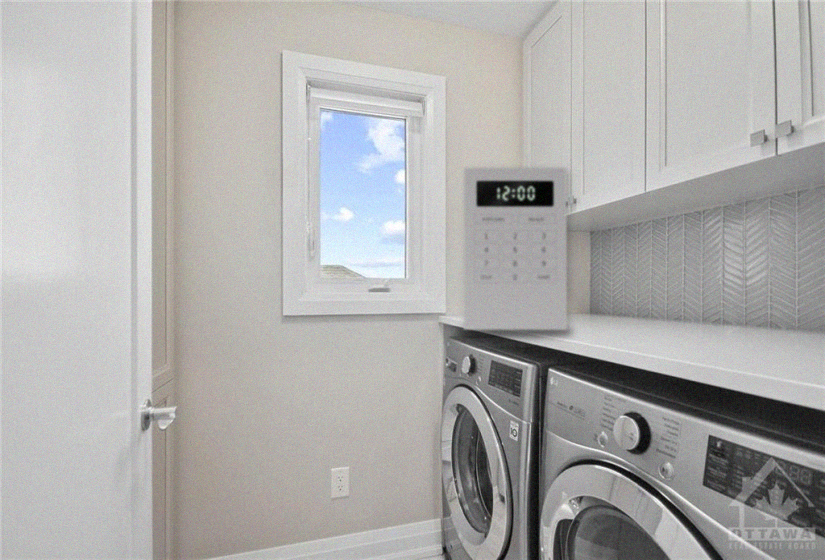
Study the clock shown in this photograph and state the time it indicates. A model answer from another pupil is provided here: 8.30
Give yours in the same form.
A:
12.00
